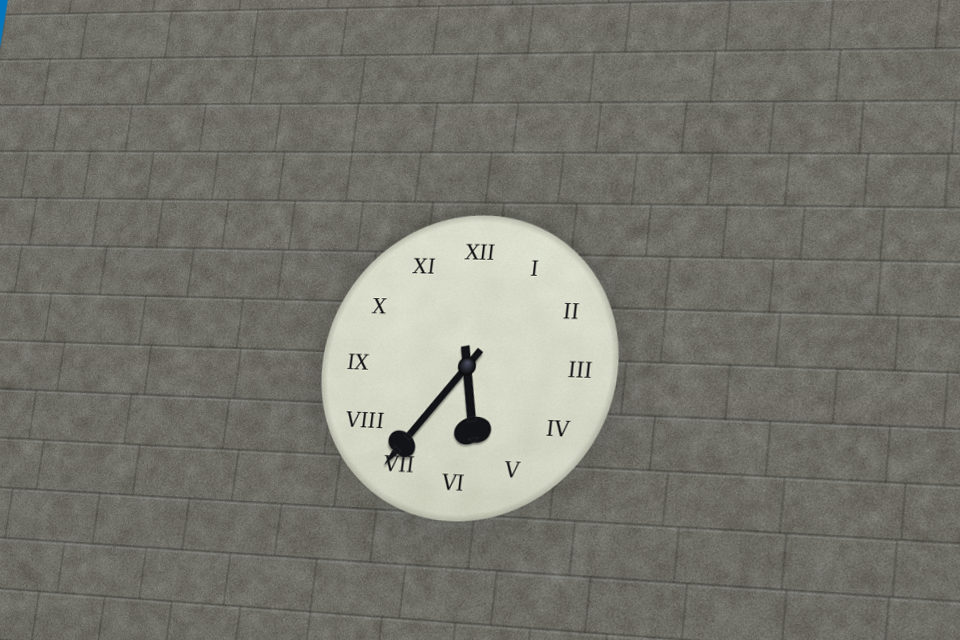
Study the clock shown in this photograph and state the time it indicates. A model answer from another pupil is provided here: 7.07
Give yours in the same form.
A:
5.36
